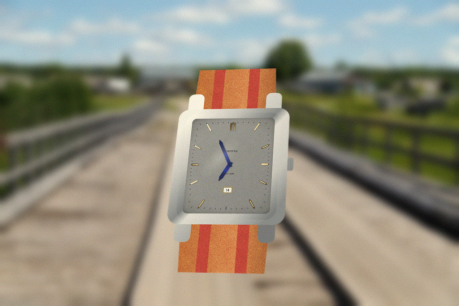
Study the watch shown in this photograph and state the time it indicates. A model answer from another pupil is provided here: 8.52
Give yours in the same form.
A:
6.56
